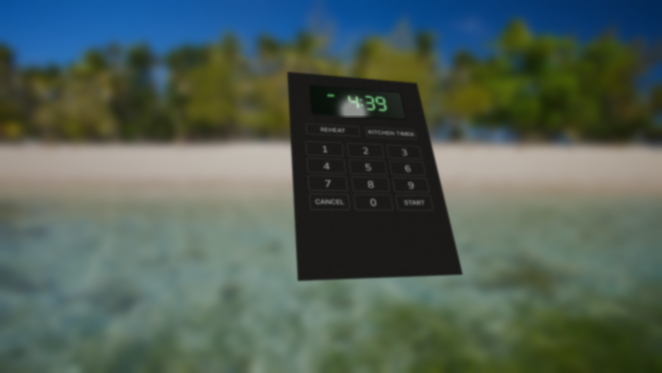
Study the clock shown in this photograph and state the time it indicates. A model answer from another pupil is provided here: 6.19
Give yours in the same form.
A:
4.39
